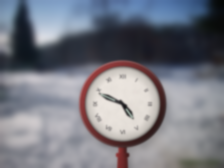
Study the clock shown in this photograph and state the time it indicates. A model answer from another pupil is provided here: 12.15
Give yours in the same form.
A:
4.49
